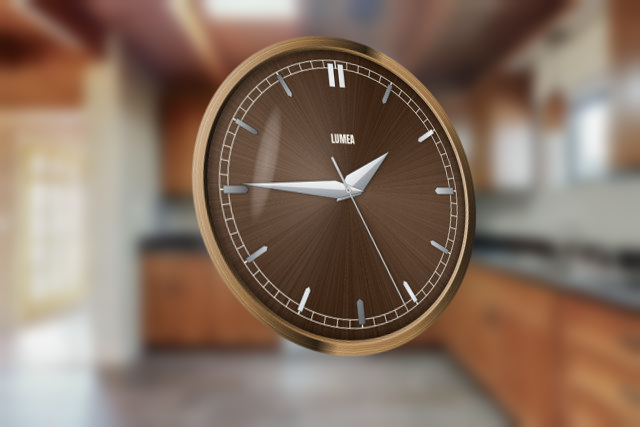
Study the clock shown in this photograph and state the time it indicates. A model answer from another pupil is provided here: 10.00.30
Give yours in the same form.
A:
1.45.26
